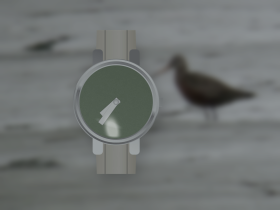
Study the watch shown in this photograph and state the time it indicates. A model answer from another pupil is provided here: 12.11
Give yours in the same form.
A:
7.36
